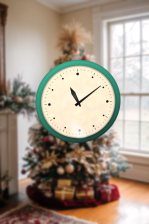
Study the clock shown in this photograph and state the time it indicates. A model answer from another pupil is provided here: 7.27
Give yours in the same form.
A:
11.09
